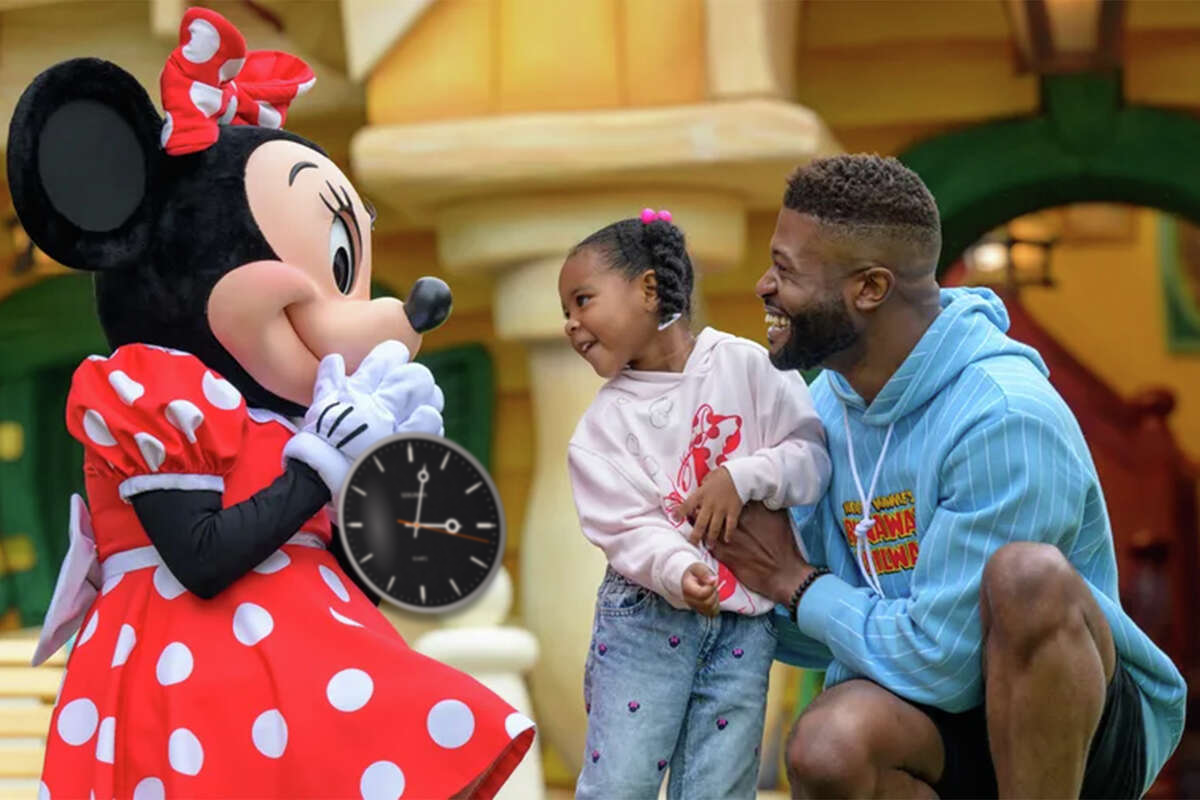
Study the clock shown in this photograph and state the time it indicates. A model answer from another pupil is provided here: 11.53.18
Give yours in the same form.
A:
3.02.17
